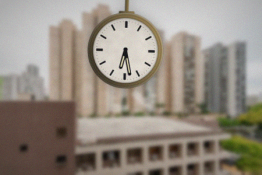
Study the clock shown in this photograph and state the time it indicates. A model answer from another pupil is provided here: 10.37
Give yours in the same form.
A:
6.28
